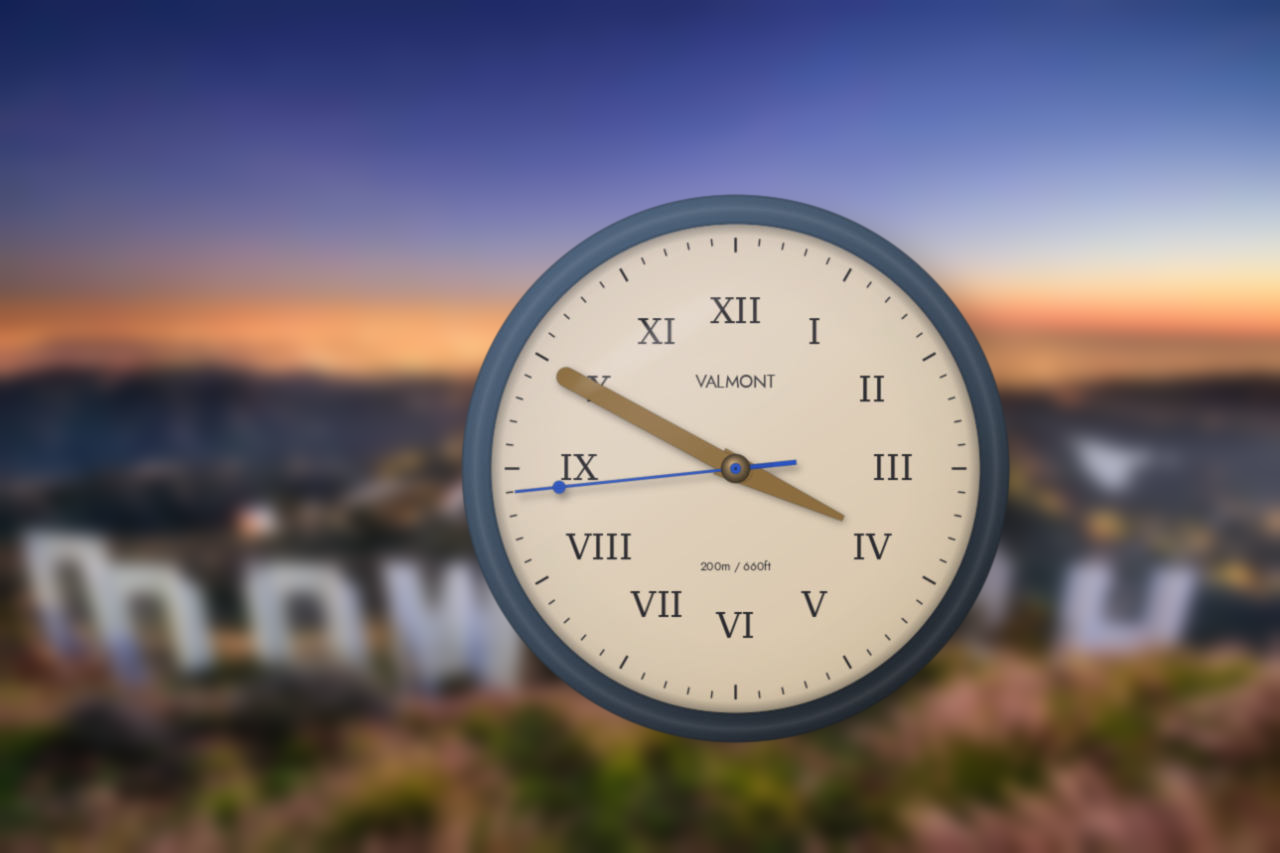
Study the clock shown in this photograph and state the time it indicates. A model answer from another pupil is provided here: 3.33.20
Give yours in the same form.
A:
3.49.44
